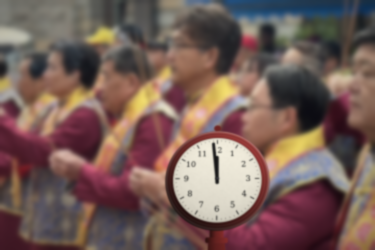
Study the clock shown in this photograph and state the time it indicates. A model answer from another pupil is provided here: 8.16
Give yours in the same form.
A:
11.59
